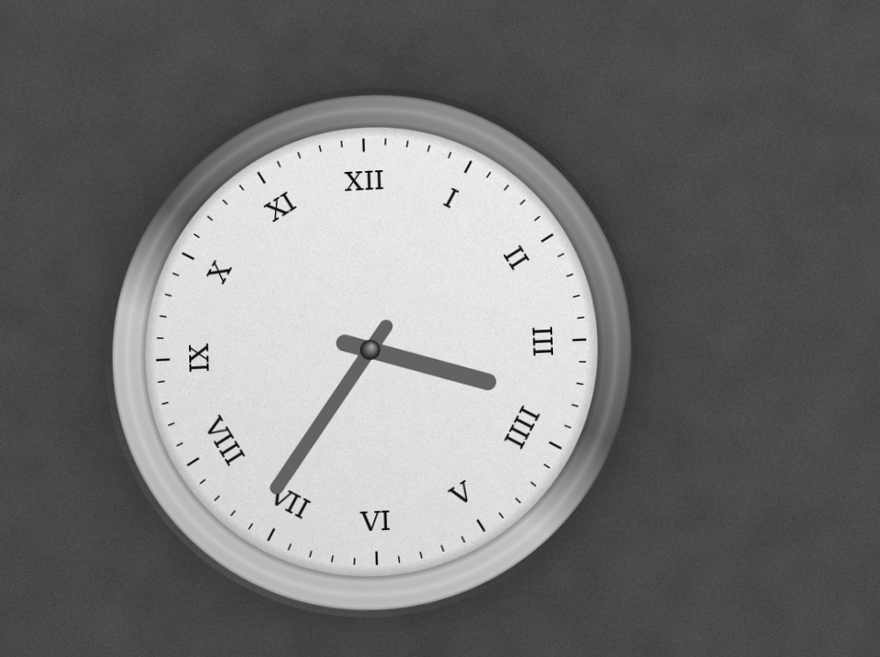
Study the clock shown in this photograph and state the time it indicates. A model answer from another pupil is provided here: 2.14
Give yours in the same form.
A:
3.36
